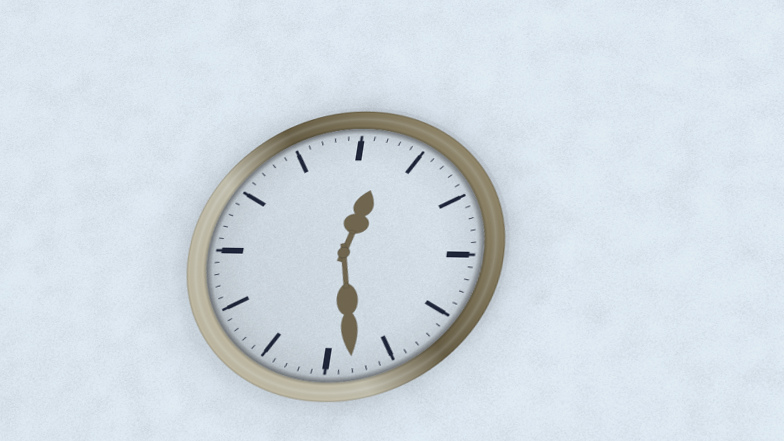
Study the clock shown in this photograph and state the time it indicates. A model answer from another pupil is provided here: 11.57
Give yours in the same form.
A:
12.28
